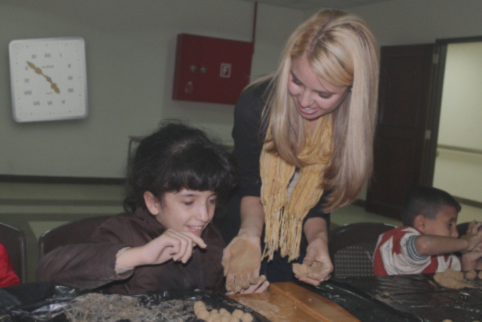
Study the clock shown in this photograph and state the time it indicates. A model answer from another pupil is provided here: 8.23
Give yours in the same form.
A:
4.52
